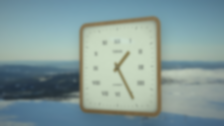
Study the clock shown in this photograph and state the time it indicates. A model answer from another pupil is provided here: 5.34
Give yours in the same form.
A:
1.25
